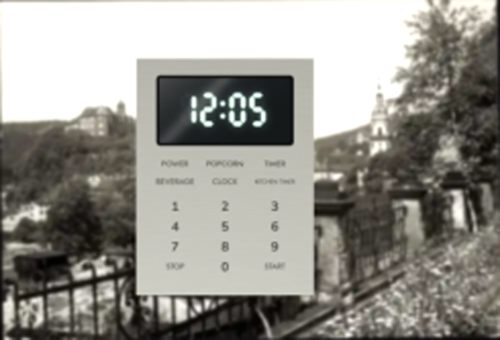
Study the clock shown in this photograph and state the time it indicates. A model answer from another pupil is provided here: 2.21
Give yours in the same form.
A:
12.05
